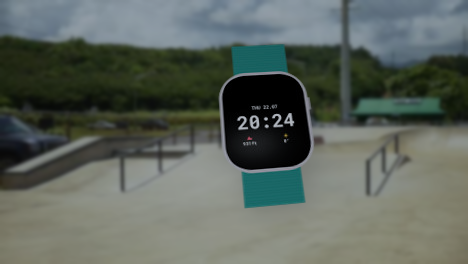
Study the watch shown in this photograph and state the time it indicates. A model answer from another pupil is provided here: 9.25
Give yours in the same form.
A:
20.24
